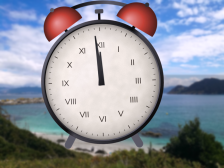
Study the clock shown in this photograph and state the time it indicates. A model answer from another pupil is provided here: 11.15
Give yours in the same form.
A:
11.59
